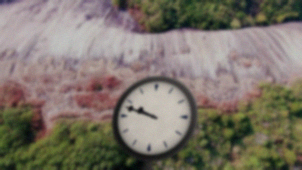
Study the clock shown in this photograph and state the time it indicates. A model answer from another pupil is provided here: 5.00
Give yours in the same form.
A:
9.48
